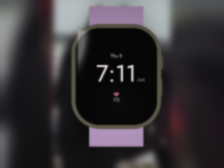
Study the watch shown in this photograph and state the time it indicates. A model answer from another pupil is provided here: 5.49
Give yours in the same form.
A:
7.11
